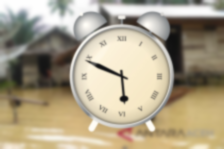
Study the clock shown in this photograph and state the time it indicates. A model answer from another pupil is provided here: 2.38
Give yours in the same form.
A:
5.49
